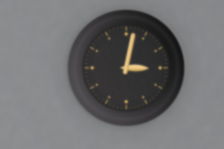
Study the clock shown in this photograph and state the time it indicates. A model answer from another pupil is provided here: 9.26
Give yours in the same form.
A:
3.02
